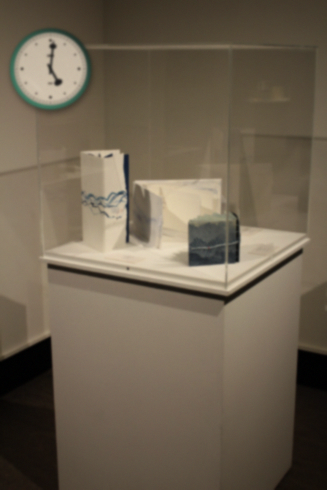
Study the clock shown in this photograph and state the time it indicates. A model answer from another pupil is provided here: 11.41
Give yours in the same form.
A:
5.01
